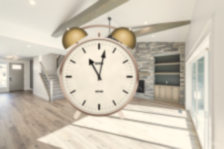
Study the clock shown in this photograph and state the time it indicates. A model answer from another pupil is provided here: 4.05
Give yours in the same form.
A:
11.02
